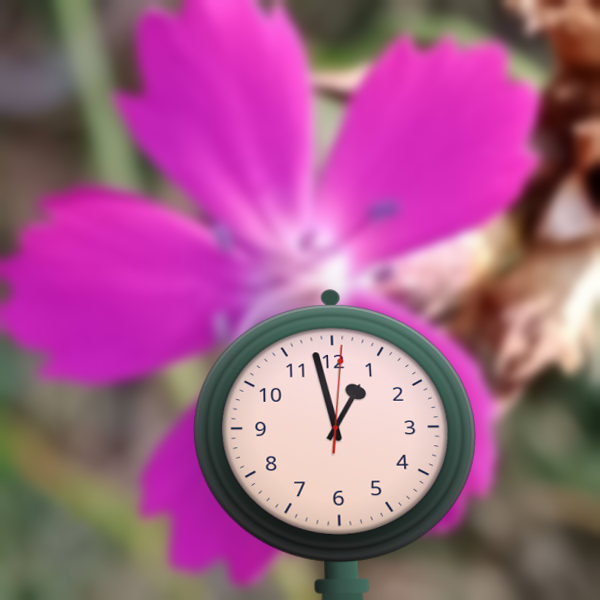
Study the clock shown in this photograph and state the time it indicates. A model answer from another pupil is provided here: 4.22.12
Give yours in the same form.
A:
12.58.01
